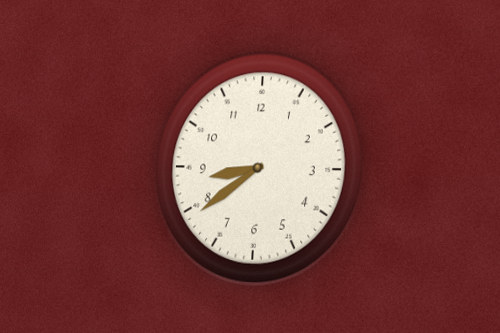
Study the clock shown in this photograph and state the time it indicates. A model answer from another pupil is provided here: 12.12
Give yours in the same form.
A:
8.39
